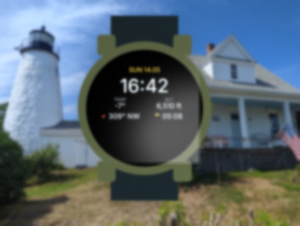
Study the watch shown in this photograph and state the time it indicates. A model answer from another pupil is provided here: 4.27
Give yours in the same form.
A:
16.42
